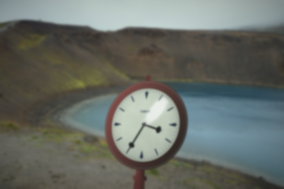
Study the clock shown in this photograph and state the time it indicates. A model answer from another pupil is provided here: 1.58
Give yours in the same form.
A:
3.35
